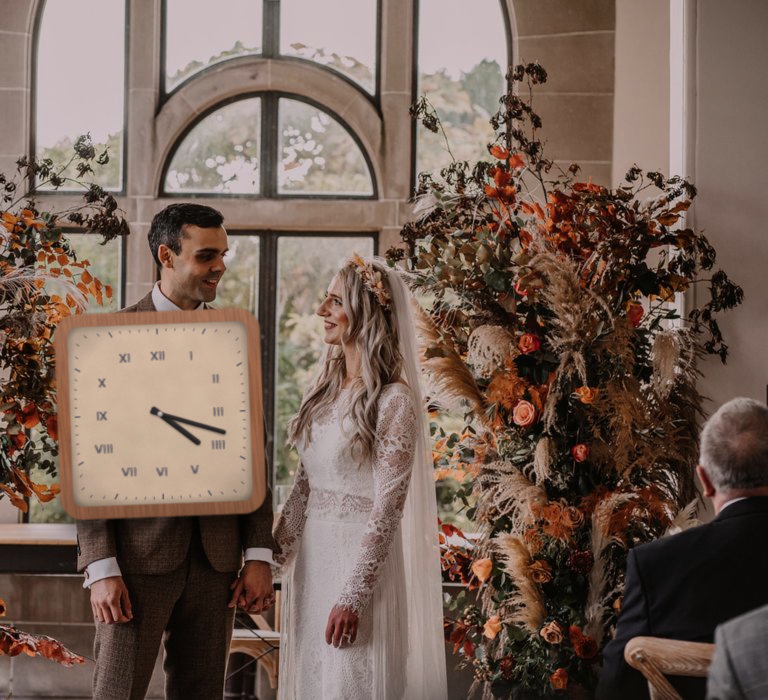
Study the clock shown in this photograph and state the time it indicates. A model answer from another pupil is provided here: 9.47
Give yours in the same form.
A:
4.18
